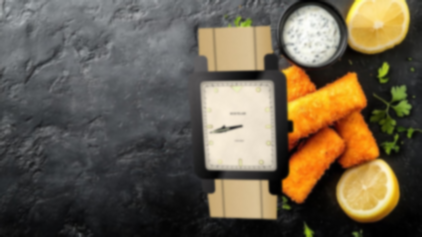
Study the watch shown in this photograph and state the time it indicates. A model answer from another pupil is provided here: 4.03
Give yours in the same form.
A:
8.43
